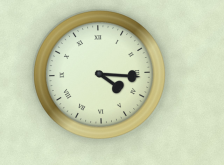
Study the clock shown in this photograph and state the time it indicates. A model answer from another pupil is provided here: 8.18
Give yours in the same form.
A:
4.16
